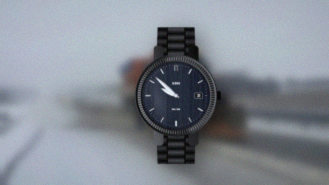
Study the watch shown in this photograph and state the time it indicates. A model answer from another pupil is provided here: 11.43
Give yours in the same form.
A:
9.52
